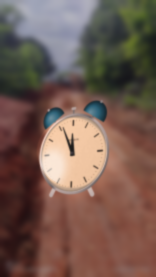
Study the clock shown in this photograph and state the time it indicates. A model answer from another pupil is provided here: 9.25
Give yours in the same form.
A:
11.56
